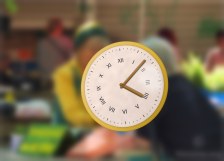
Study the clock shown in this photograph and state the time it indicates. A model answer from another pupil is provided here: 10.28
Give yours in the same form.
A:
4.08
